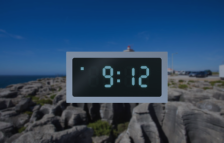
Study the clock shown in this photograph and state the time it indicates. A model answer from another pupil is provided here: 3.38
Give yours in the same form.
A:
9.12
